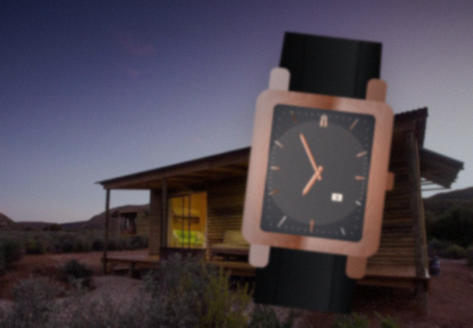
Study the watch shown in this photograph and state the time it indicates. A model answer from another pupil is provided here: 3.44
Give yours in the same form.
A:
6.55
